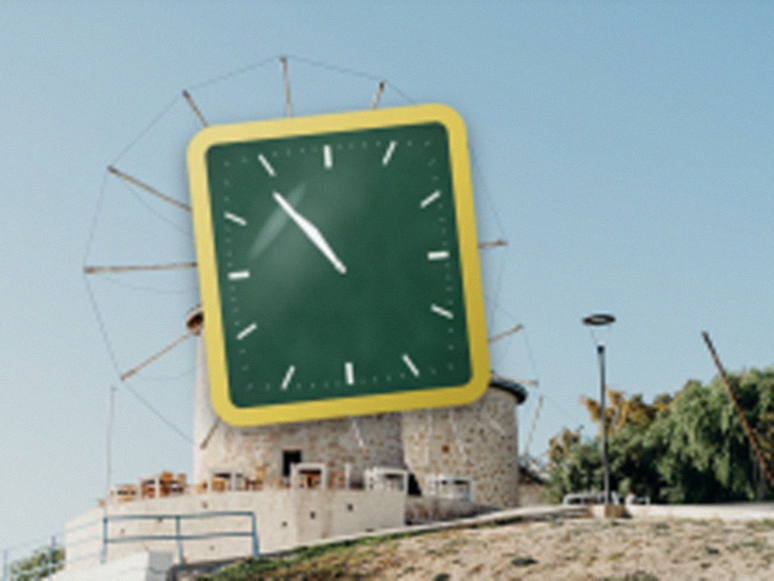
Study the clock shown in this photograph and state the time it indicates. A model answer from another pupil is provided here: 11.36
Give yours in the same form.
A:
10.54
